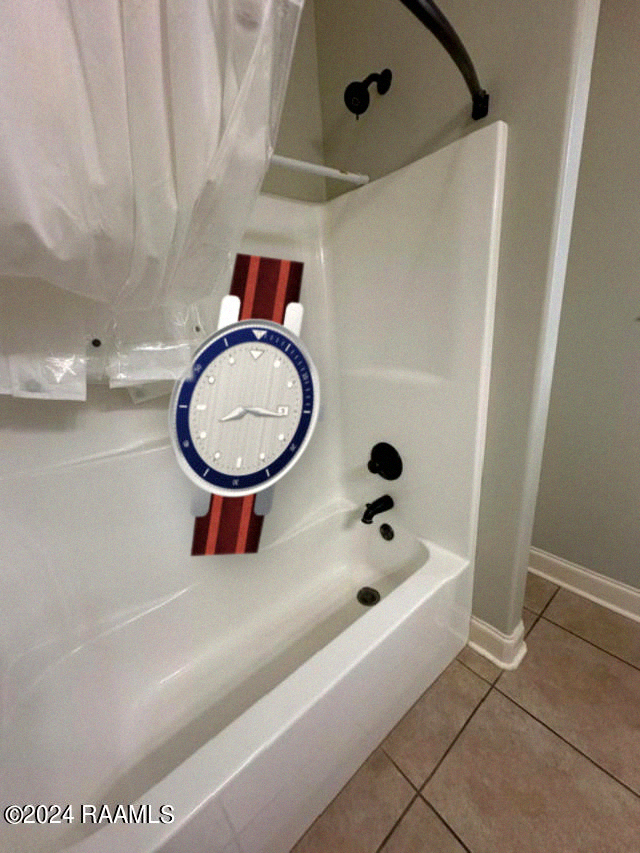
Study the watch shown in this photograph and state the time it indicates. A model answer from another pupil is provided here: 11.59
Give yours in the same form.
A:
8.16
